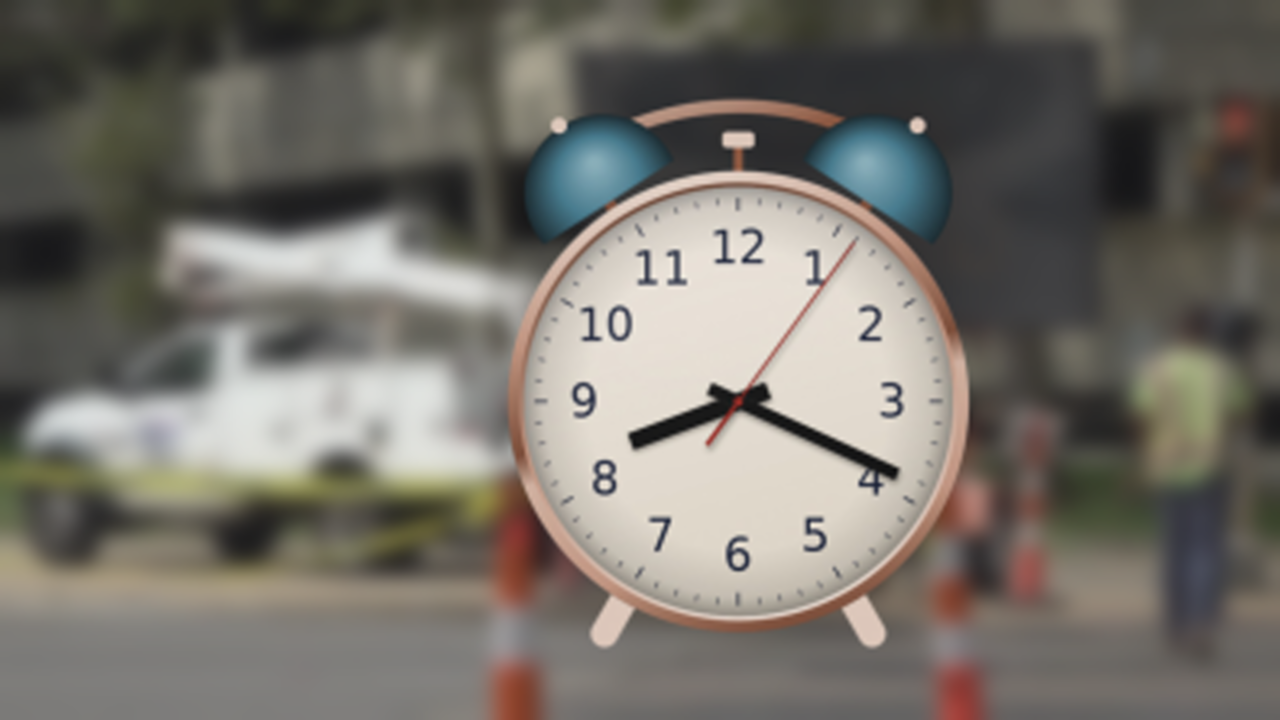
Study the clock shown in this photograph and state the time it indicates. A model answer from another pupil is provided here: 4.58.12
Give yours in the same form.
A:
8.19.06
